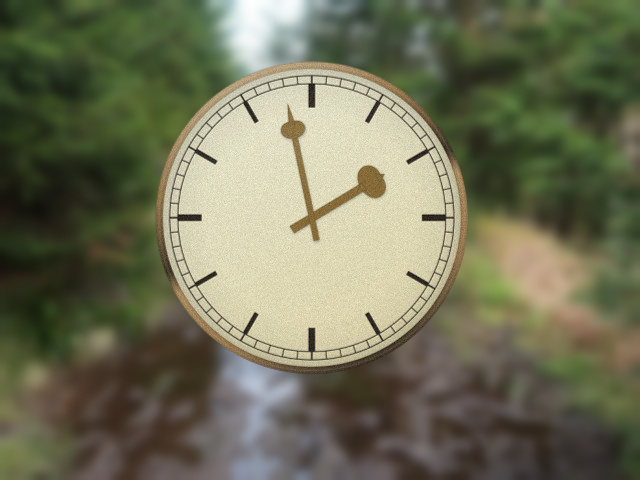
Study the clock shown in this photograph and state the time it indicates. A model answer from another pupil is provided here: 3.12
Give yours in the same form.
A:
1.58
